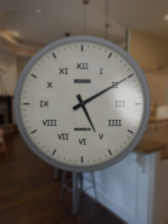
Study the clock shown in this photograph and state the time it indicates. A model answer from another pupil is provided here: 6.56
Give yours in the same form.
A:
5.10
